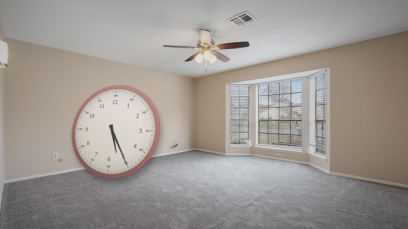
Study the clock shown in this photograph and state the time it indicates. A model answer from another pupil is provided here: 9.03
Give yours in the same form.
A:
5.25
